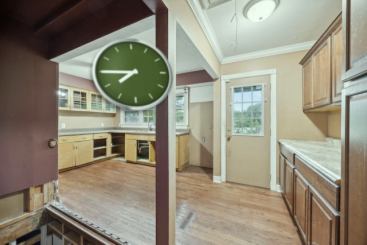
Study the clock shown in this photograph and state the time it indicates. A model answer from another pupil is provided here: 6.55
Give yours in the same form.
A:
7.45
